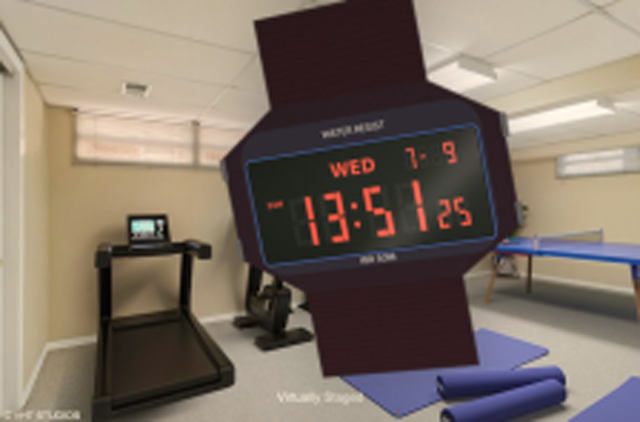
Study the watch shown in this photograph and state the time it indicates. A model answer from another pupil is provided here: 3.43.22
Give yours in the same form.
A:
13.51.25
